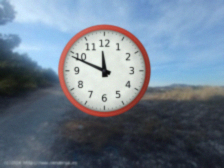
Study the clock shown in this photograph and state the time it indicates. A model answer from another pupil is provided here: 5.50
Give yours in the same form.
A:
11.49
